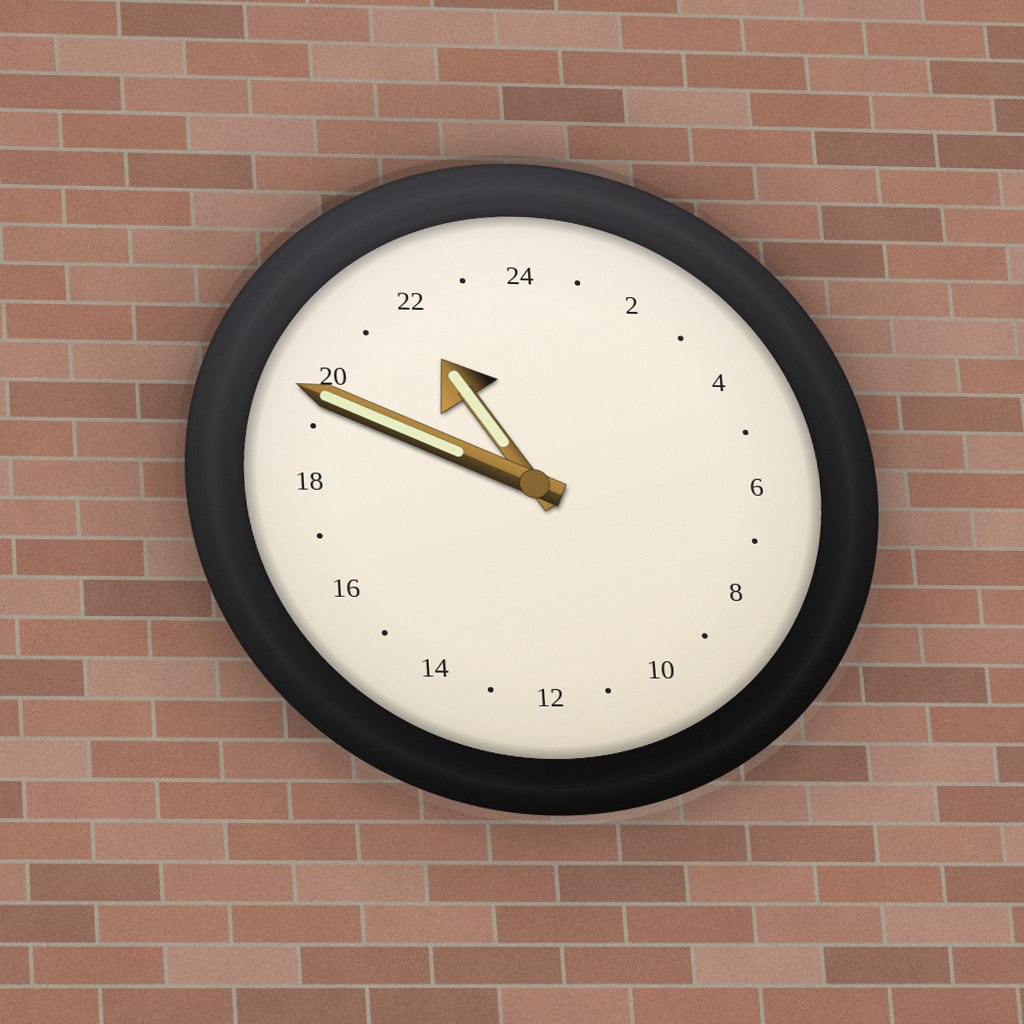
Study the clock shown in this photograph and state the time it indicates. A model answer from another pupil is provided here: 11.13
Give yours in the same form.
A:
21.49
